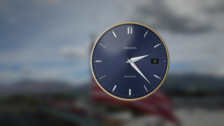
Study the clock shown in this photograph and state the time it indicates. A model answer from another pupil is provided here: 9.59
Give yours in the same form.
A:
2.23
